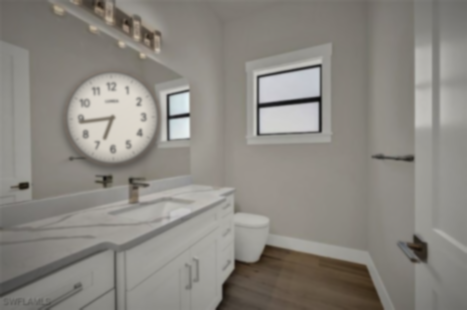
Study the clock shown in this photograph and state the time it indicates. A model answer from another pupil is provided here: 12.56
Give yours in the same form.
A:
6.44
